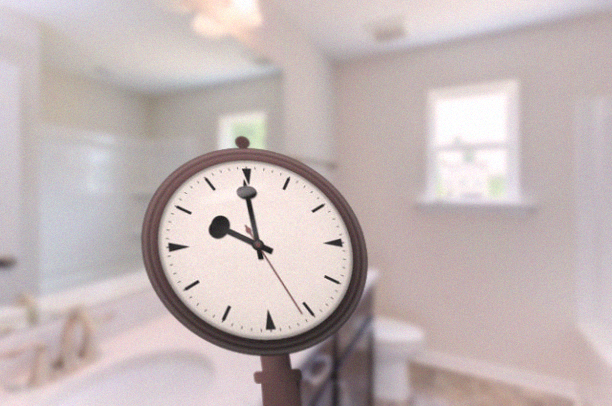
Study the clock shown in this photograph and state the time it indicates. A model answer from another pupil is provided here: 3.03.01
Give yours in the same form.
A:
9.59.26
